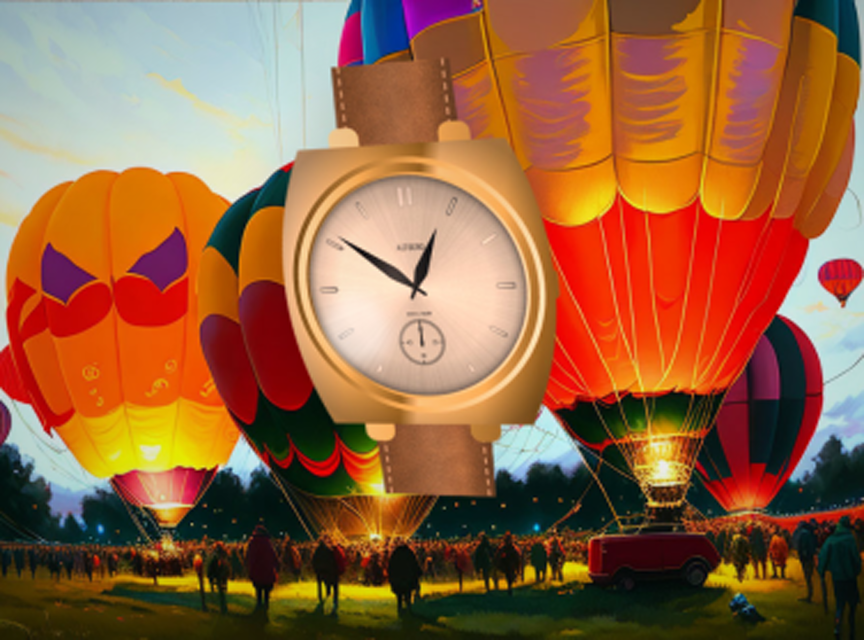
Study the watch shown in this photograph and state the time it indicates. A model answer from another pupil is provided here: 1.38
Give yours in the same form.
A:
12.51
